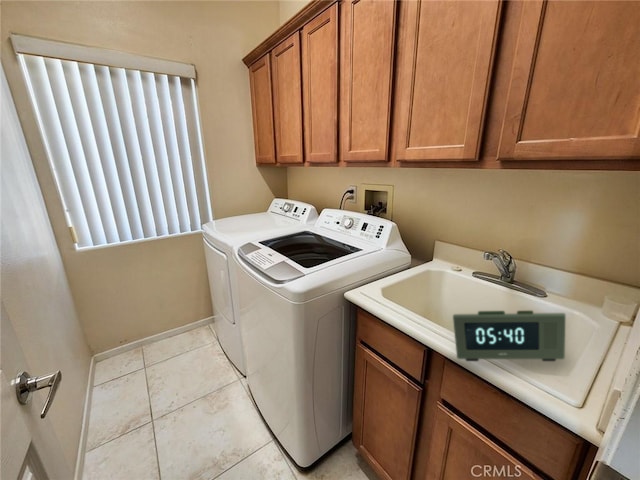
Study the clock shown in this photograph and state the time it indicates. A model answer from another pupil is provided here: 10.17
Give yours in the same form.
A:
5.40
